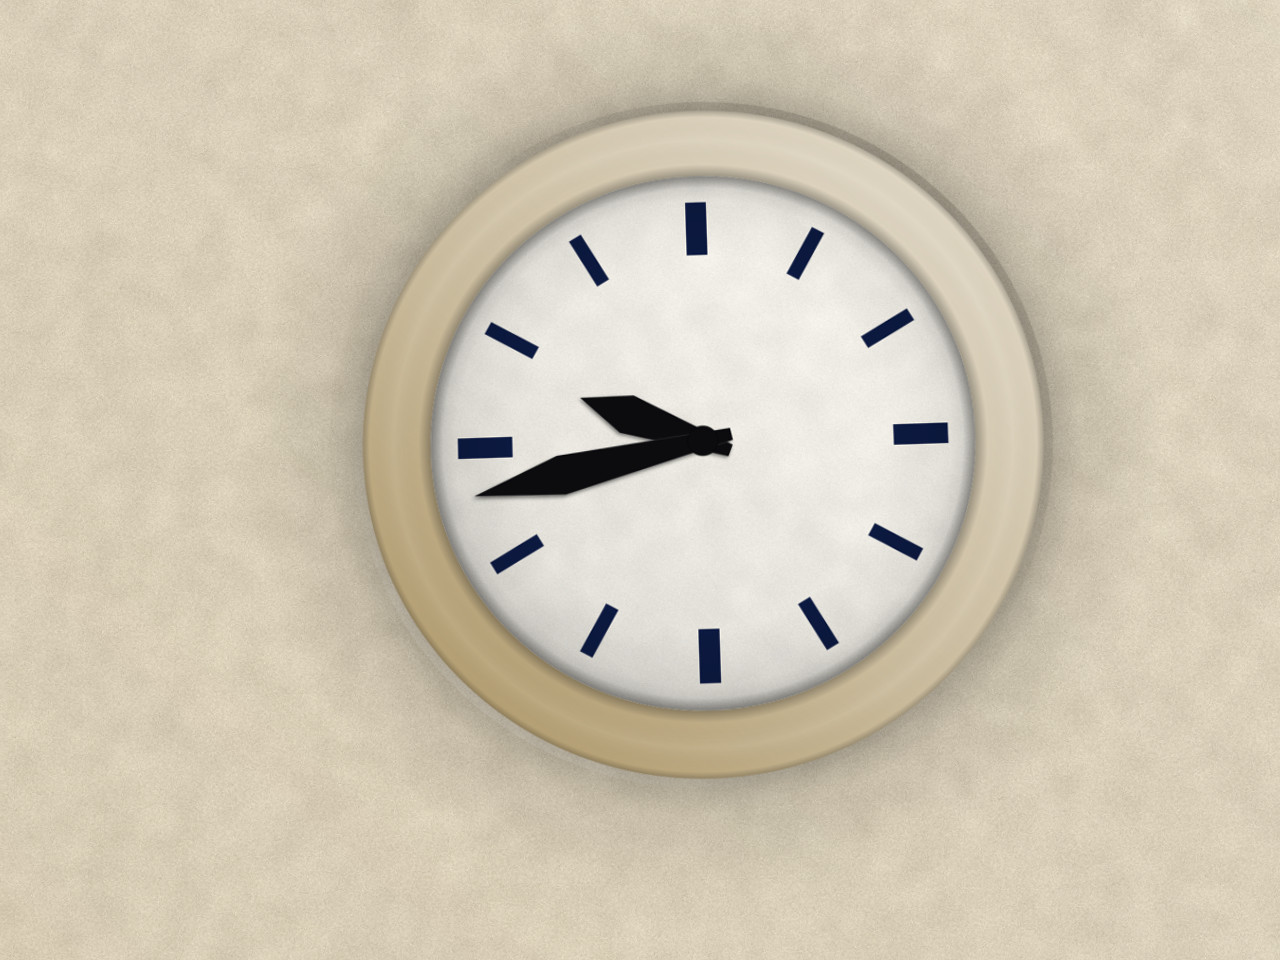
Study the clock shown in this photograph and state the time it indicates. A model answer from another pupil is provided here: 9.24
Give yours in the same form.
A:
9.43
